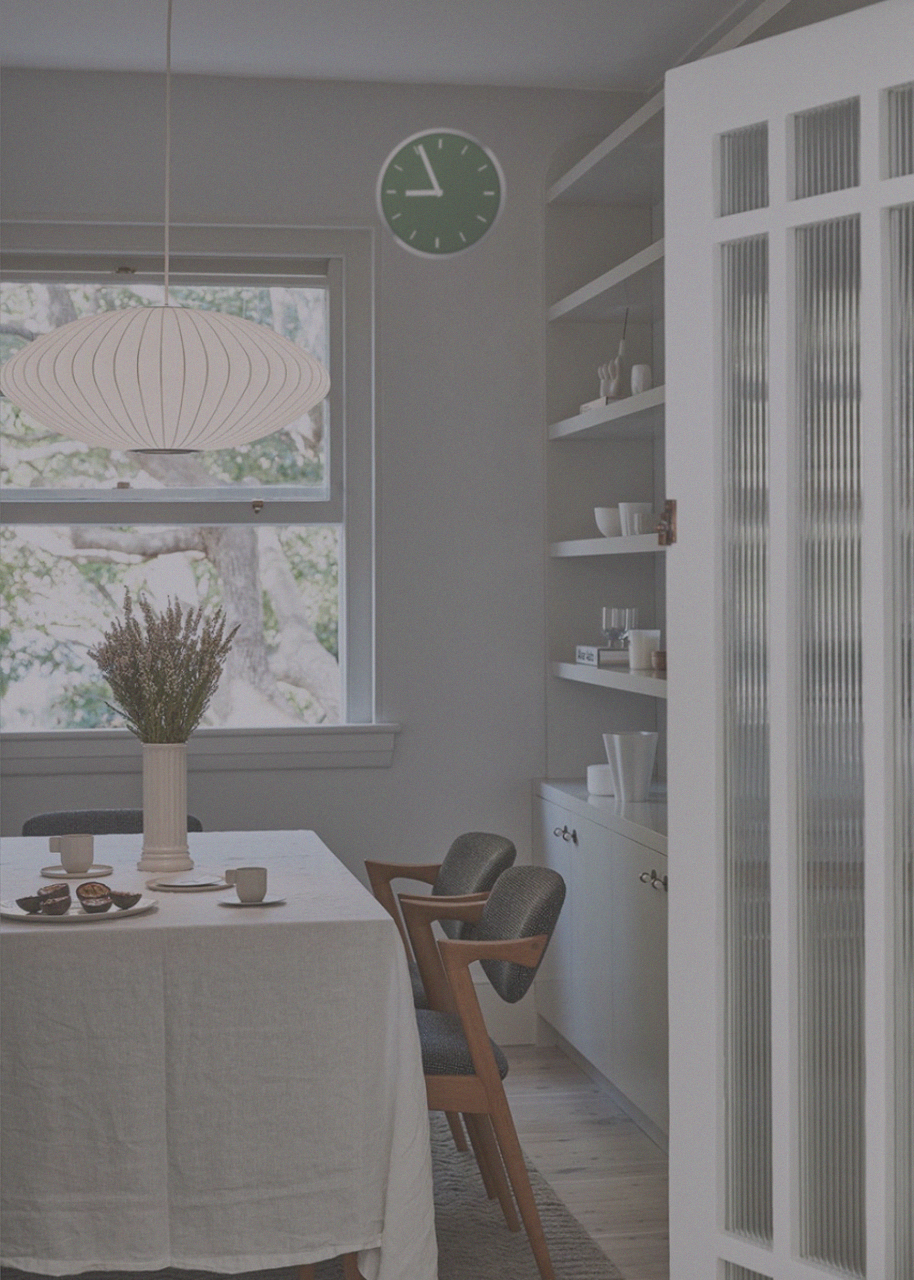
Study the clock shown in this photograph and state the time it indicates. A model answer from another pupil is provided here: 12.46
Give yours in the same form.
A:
8.56
